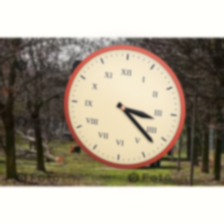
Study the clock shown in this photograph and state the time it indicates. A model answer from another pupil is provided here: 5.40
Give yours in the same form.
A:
3.22
